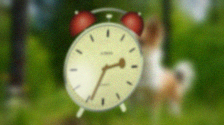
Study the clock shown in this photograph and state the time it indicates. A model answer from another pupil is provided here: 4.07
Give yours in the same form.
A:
2.34
